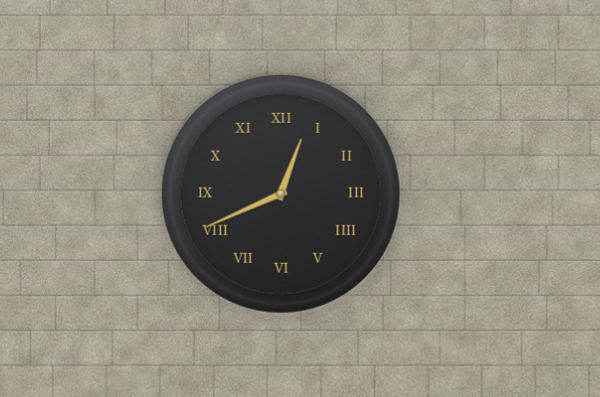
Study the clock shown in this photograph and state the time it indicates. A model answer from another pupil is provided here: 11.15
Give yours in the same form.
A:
12.41
